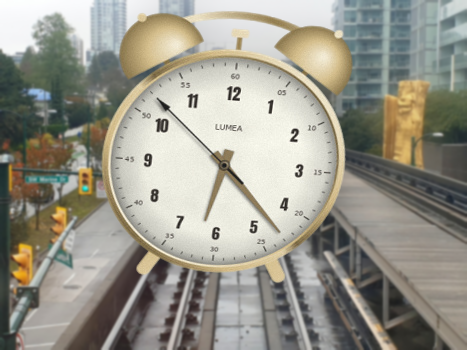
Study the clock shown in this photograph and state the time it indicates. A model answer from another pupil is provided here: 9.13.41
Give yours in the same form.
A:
6.22.52
